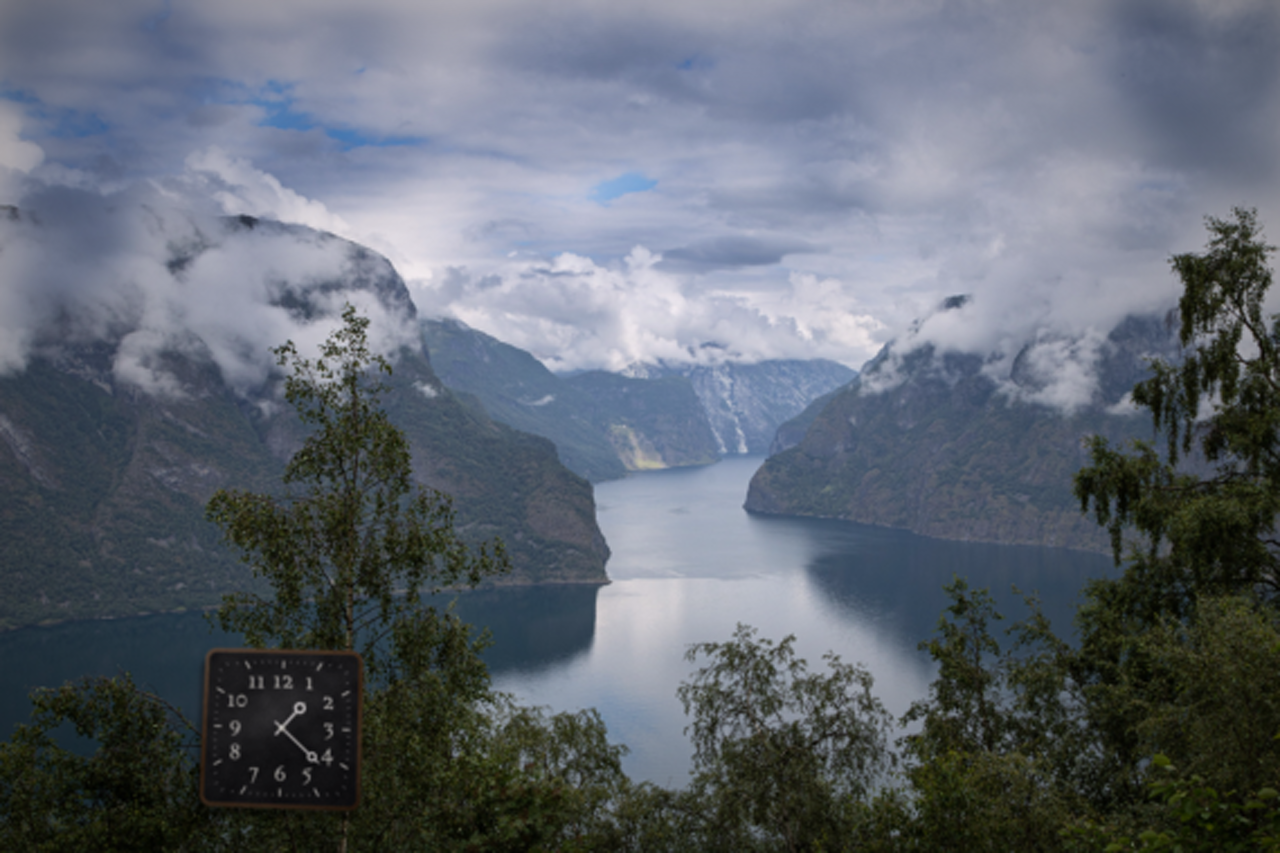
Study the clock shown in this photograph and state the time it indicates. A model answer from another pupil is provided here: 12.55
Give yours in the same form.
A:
1.22
